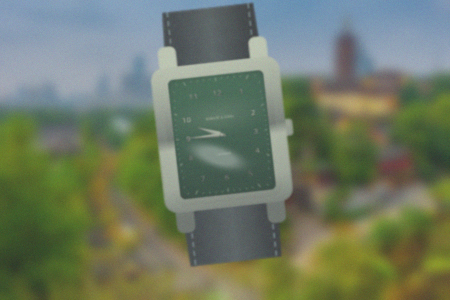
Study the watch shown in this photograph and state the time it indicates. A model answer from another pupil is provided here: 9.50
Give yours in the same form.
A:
9.45
